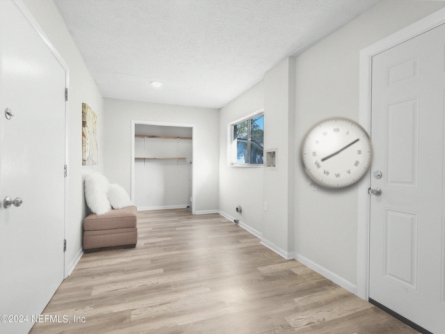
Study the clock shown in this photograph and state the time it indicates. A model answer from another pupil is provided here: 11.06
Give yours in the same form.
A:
8.10
